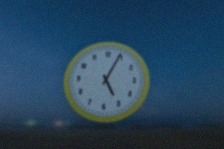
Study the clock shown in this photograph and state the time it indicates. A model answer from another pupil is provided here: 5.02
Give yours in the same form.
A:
5.04
